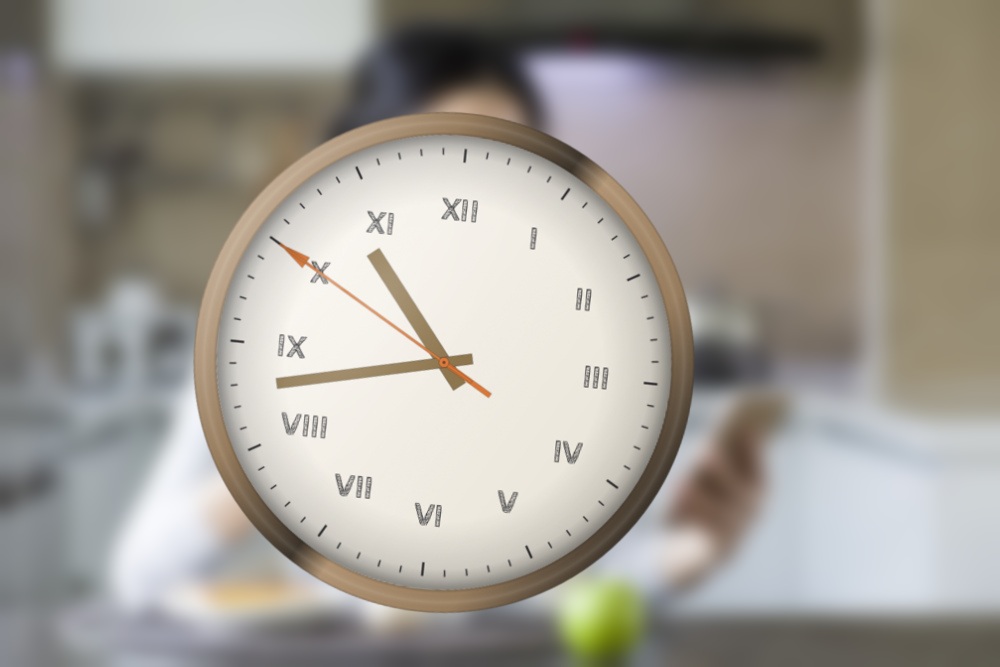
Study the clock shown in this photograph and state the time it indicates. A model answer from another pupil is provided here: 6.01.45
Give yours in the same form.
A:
10.42.50
